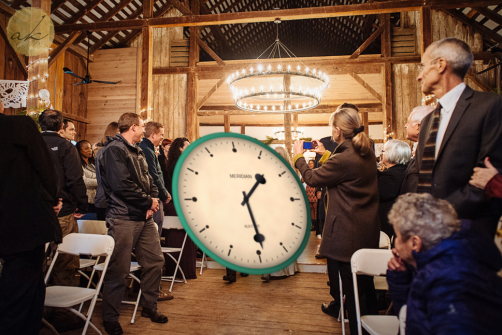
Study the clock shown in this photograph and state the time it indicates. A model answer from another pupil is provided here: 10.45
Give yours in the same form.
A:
1.29
